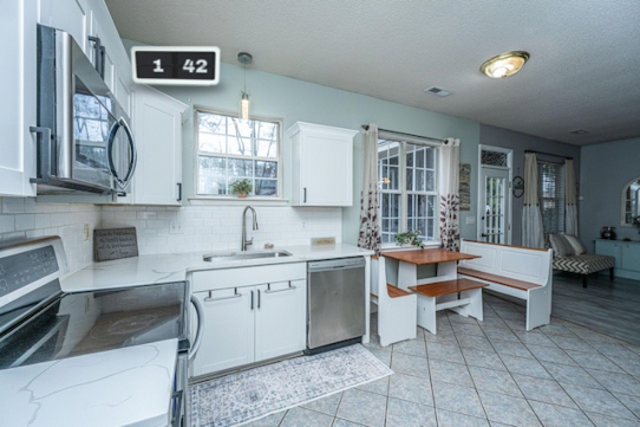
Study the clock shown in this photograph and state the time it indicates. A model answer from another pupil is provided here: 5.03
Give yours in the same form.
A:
1.42
